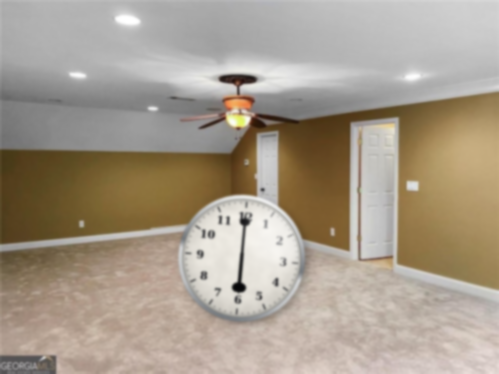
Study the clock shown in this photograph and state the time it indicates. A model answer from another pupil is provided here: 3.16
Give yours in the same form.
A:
6.00
